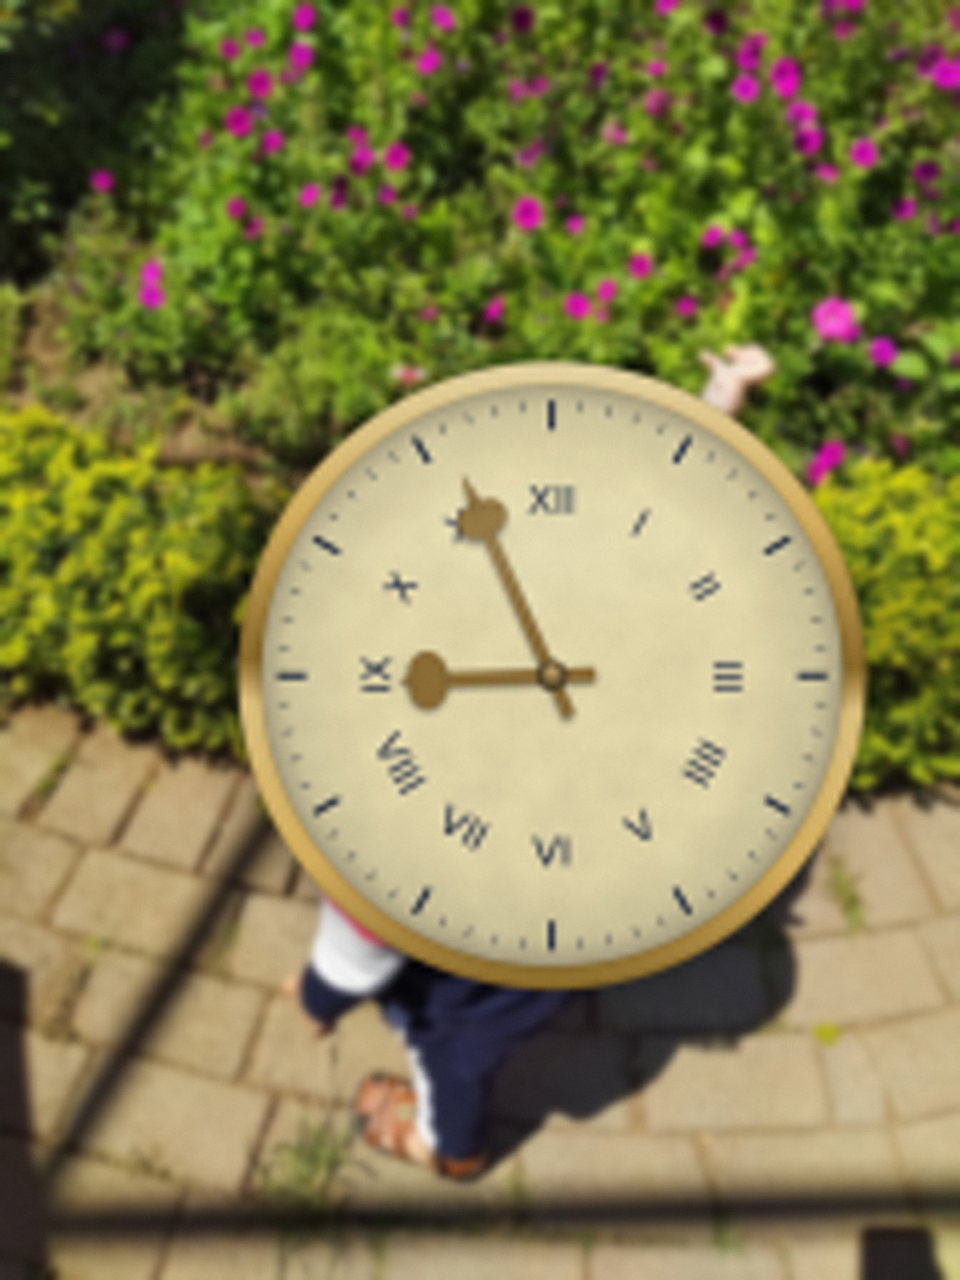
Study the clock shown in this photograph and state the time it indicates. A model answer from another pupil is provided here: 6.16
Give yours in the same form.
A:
8.56
